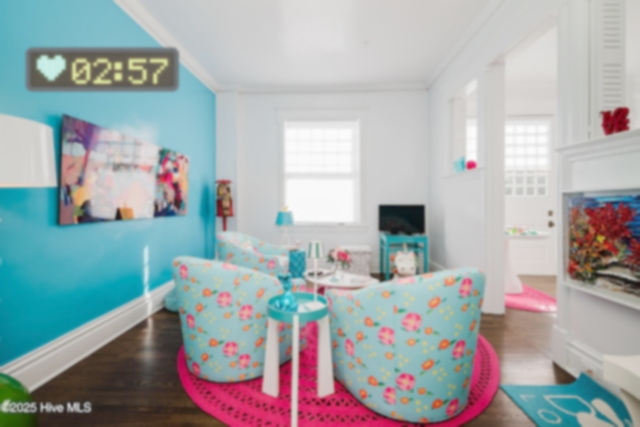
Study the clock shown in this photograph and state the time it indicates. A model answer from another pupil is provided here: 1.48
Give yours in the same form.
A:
2.57
